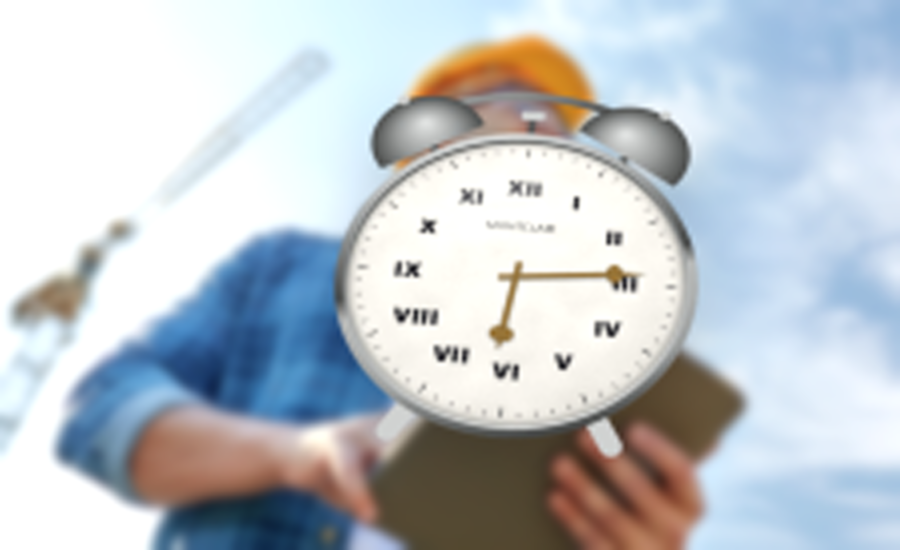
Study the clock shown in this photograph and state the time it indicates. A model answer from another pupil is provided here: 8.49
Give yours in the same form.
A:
6.14
